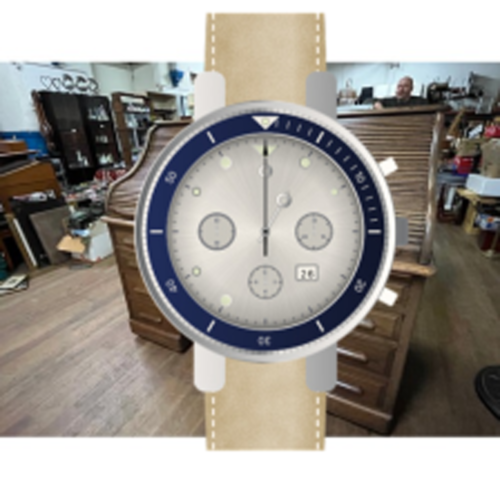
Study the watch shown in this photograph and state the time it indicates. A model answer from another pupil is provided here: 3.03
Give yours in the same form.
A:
1.00
